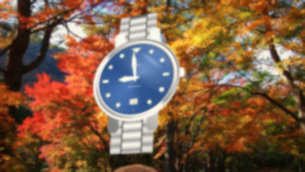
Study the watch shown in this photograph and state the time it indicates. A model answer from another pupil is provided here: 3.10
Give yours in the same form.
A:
8.59
